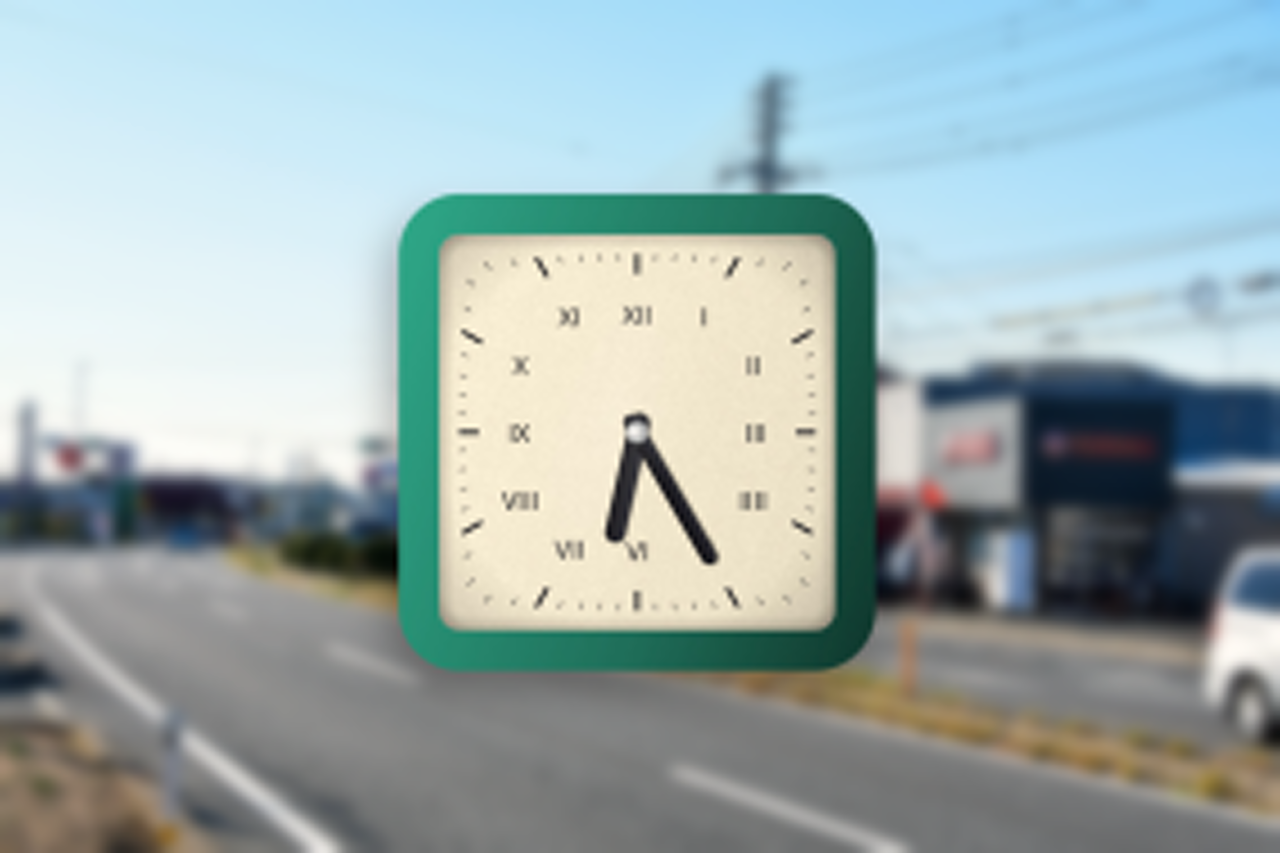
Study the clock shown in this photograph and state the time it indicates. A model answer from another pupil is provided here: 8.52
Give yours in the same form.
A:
6.25
